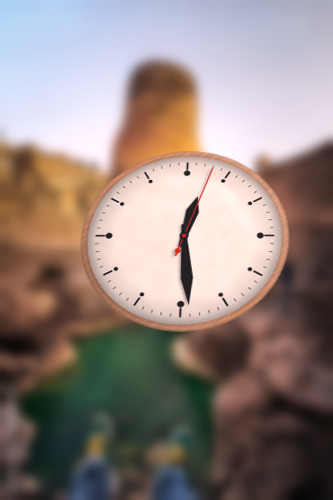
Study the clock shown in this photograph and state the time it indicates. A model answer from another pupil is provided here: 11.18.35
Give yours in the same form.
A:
12.29.03
